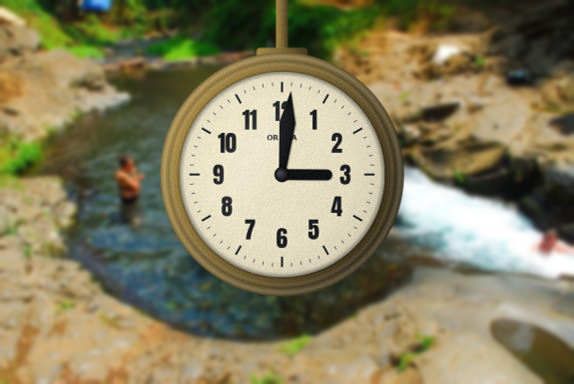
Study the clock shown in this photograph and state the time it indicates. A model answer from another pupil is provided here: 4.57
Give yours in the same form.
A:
3.01
